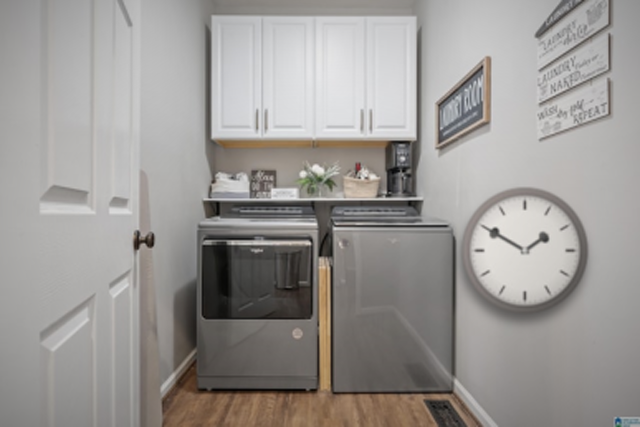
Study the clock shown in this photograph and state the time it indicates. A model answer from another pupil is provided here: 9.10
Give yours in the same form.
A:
1.50
